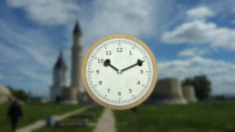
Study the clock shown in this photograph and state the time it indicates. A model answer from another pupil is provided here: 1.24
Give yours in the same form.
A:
10.11
